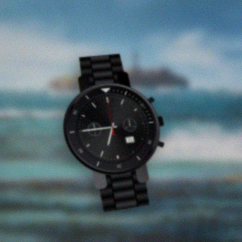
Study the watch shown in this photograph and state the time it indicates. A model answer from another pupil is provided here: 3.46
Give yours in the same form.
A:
6.45
